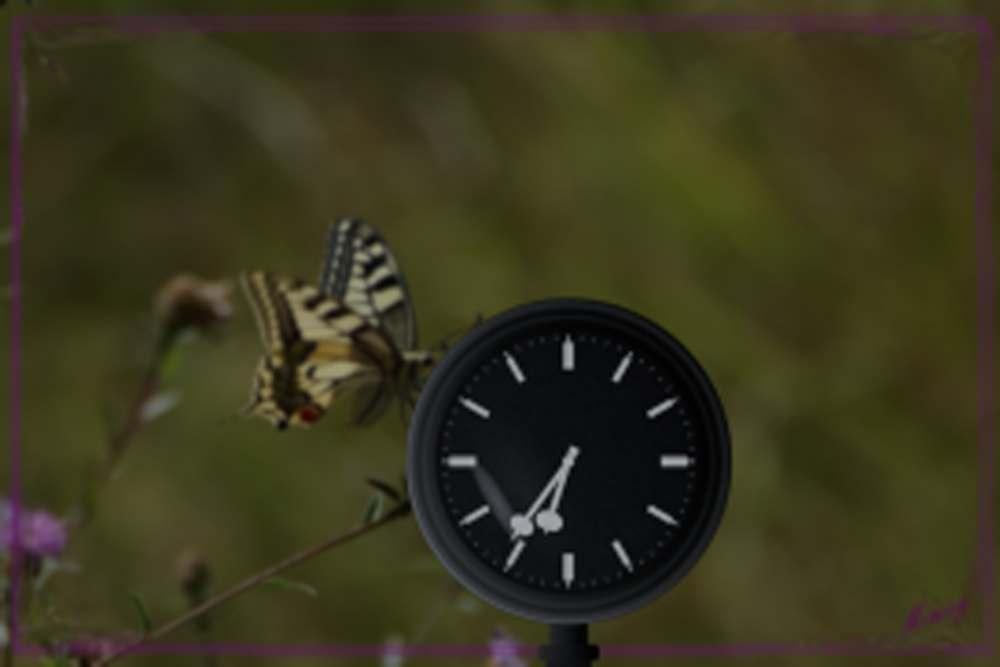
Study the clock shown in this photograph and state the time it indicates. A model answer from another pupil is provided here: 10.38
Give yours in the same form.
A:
6.36
